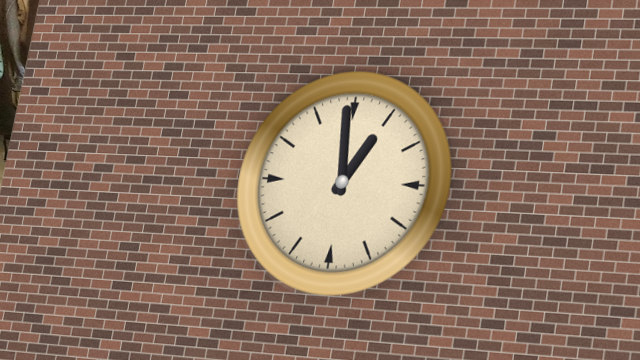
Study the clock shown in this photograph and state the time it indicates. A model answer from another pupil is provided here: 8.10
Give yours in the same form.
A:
12.59
